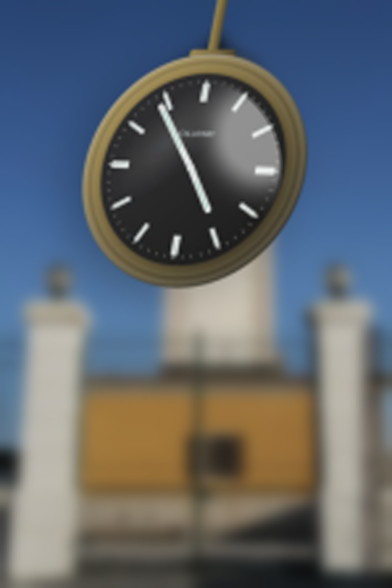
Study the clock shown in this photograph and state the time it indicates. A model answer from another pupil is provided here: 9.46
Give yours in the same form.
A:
4.54
